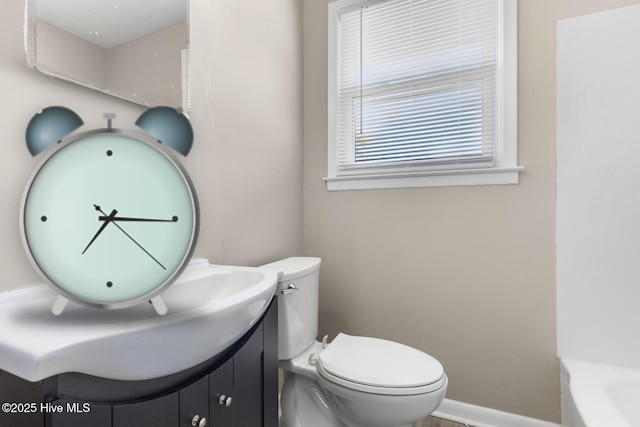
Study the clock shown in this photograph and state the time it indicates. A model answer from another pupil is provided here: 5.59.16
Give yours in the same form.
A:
7.15.22
